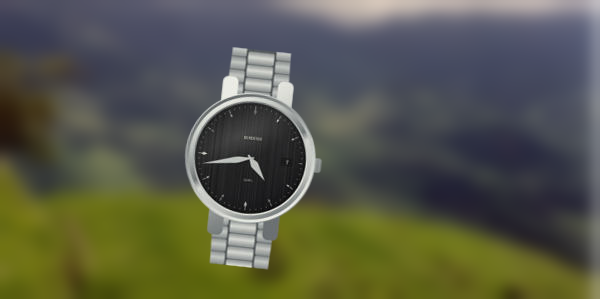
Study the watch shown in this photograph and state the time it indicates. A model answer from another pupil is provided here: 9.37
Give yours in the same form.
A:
4.43
